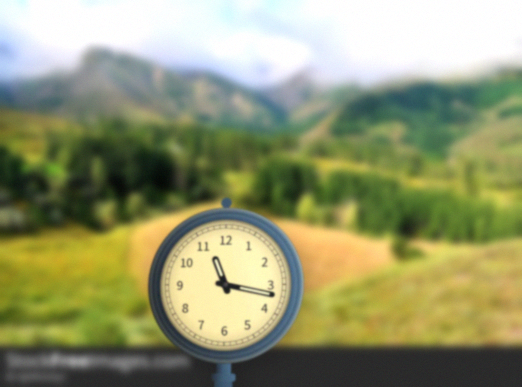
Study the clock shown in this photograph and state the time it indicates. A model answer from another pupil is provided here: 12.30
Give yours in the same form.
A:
11.17
